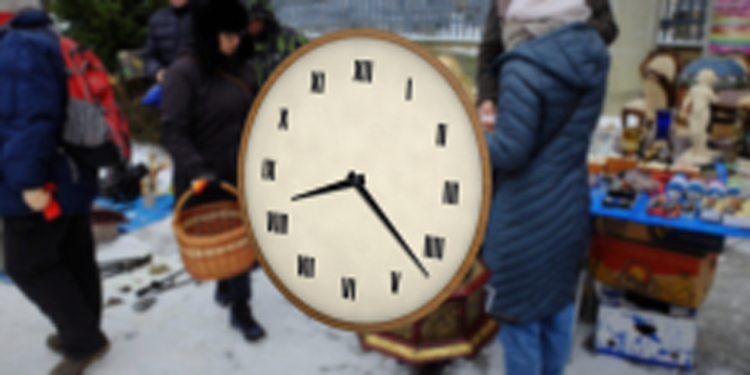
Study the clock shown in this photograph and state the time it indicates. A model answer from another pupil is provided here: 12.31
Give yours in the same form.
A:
8.22
